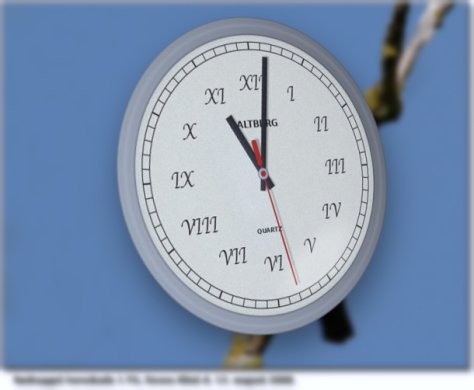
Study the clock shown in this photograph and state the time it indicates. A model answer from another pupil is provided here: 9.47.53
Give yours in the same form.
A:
11.01.28
